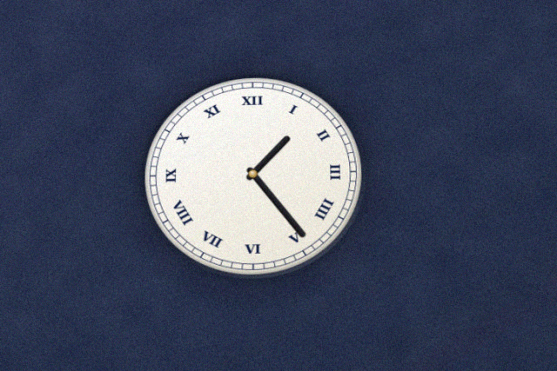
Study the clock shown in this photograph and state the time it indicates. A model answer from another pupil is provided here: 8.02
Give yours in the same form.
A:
1.24
